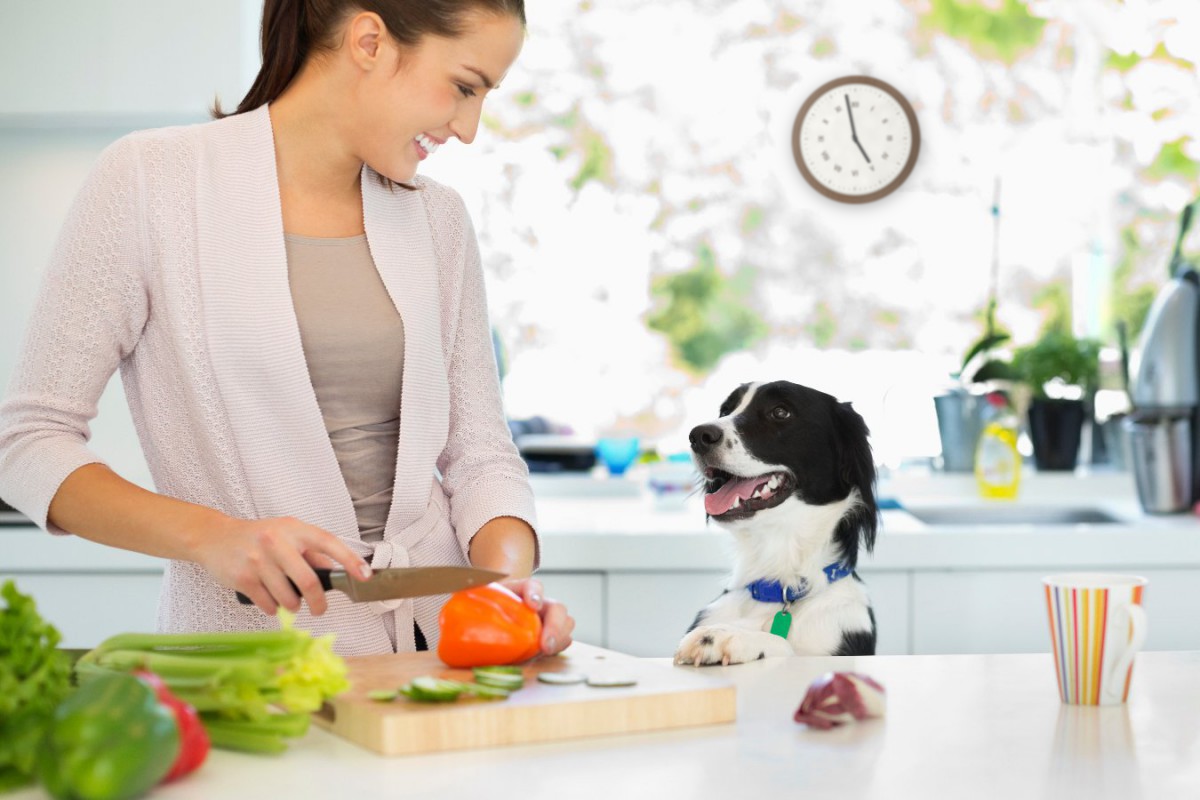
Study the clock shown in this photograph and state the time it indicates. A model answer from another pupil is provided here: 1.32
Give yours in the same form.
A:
4.58
